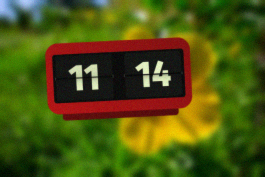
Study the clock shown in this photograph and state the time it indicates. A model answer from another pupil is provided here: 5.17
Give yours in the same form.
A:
11.14
